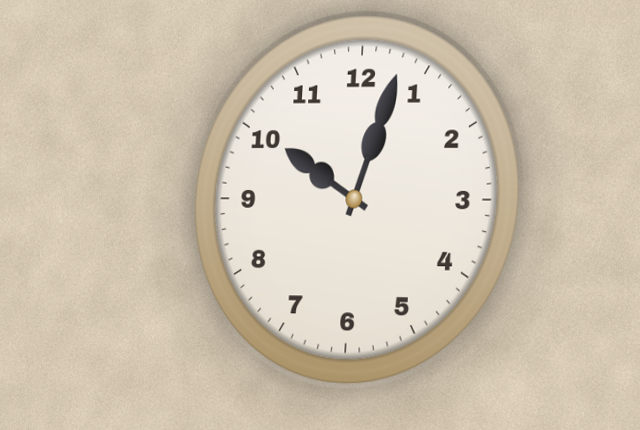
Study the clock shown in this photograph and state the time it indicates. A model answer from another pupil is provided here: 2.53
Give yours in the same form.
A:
10.03
